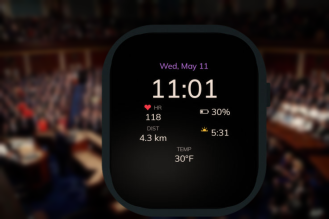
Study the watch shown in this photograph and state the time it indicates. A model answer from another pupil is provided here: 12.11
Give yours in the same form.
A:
11.01
